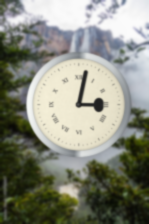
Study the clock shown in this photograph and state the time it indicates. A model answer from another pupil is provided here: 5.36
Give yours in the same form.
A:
3.02
